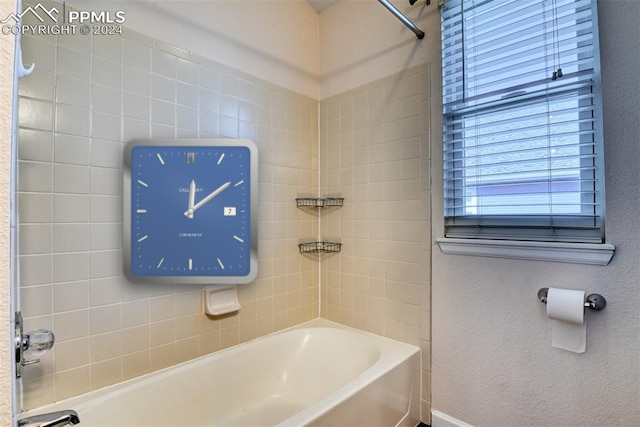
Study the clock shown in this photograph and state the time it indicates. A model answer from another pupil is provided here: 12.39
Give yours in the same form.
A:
12.09
